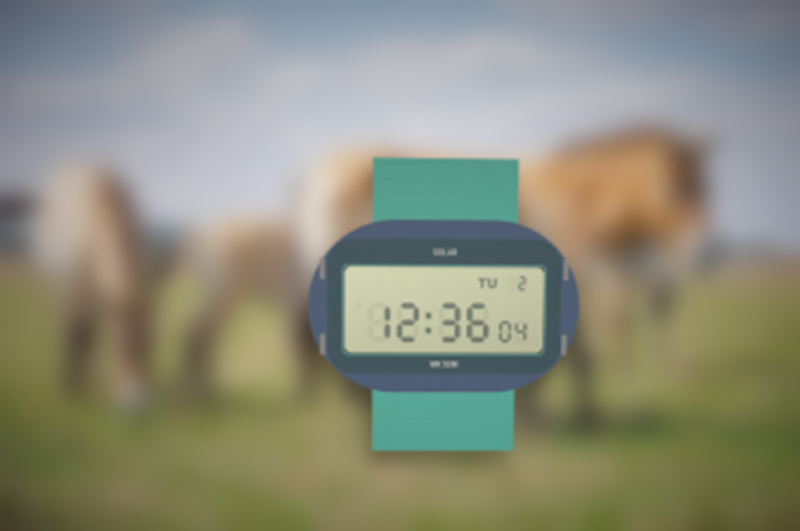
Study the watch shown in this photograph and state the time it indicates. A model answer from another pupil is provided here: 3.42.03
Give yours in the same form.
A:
12.36.04
